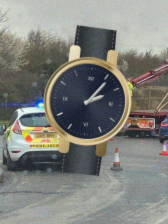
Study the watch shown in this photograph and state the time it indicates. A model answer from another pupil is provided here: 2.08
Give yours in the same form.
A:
2.06
